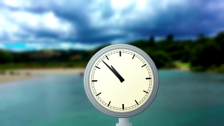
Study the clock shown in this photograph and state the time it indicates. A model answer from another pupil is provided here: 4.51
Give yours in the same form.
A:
10.53
